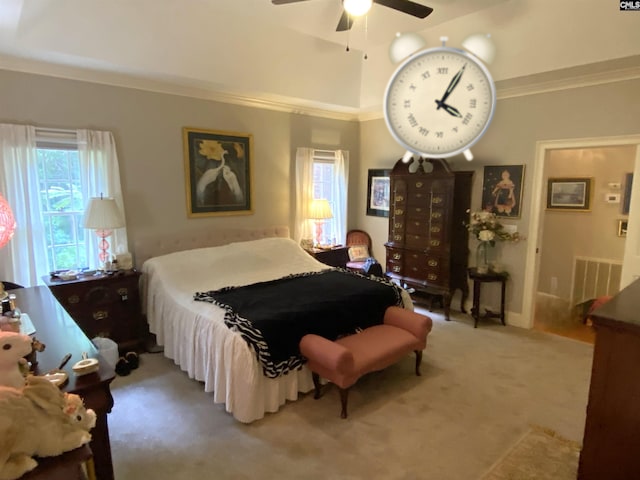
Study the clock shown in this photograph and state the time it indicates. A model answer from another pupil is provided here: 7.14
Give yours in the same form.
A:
4.05
